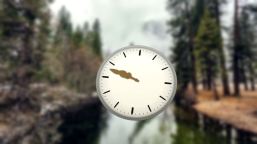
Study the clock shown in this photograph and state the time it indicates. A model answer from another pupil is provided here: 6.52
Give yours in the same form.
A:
9.48
